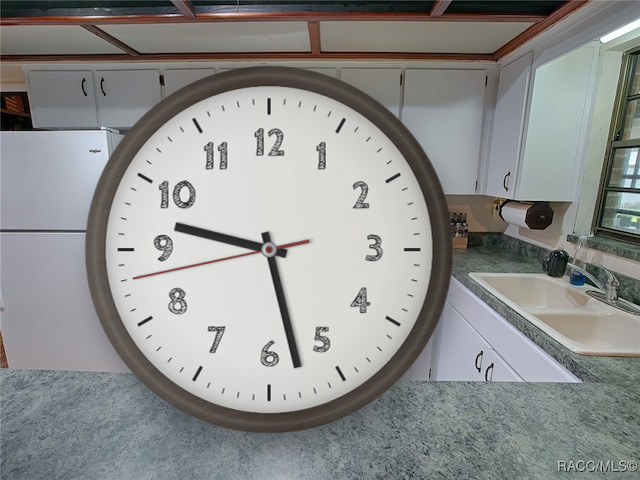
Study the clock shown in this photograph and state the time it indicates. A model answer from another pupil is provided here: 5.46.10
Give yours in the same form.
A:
9.27.43
